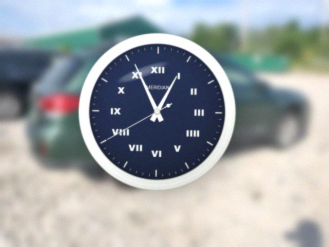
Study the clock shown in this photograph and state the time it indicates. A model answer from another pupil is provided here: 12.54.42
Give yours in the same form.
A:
12.55.40
